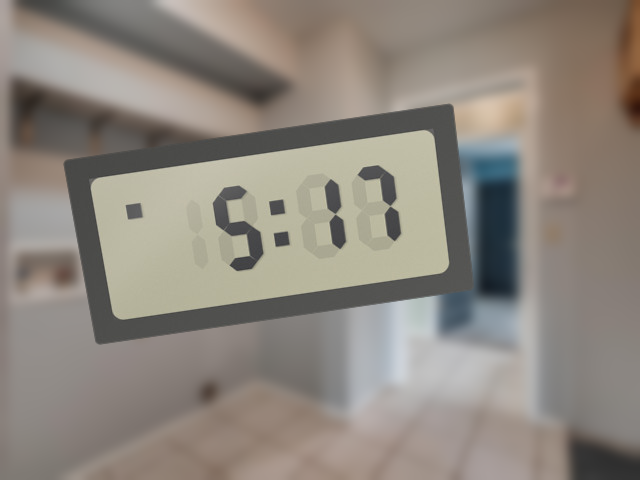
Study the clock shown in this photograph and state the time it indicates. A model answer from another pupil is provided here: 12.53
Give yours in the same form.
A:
5.17
